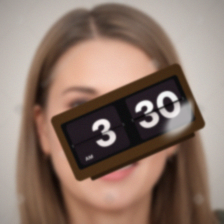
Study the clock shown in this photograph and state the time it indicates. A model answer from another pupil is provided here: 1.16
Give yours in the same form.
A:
3.30
